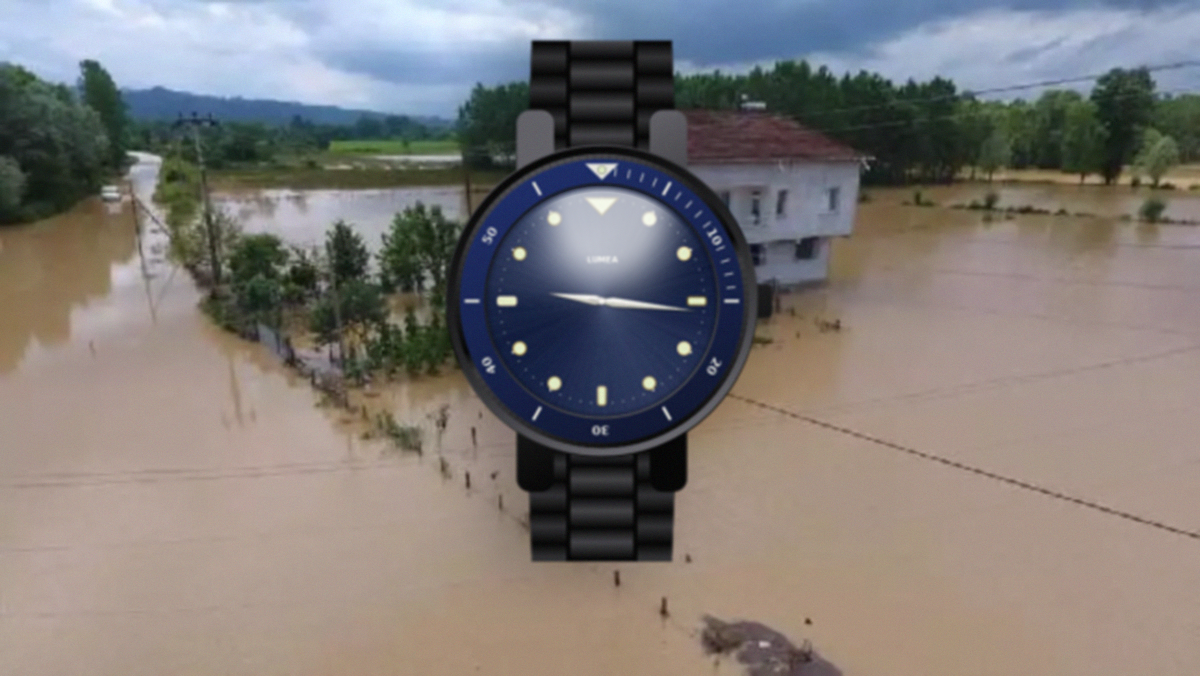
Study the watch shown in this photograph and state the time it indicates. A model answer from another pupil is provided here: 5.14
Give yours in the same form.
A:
9.16
